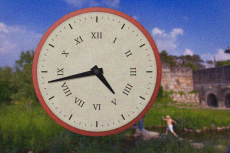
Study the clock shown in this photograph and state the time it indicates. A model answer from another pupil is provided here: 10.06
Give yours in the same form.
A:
4.43
